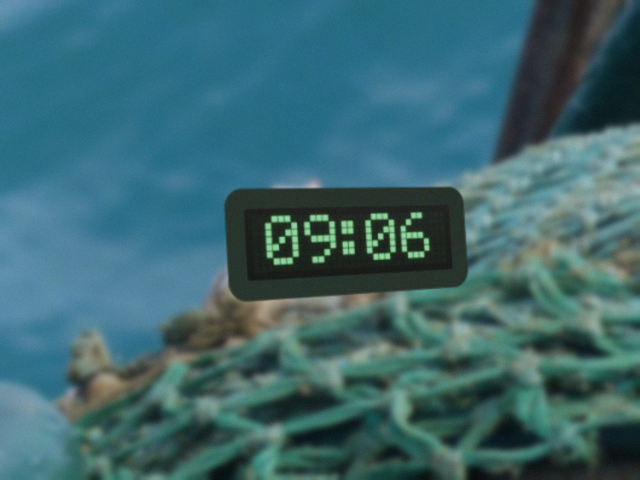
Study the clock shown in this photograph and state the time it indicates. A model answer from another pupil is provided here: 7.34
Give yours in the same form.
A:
9.06
